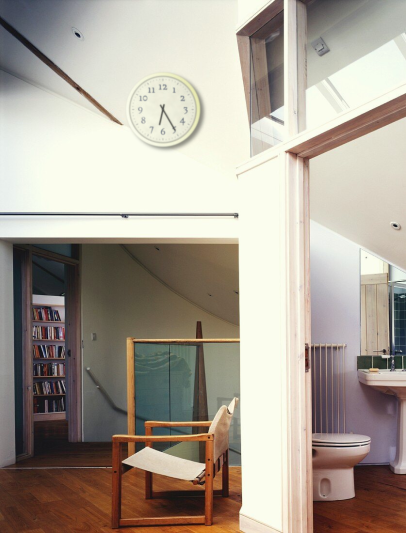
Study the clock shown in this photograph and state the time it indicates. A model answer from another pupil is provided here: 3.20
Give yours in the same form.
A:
6.25
